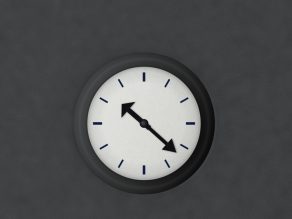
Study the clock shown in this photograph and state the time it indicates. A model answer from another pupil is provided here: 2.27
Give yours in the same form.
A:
10.22
